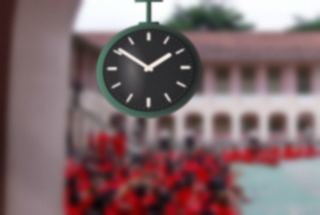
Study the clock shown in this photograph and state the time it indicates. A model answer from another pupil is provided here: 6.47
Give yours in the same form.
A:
1.51
